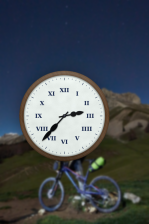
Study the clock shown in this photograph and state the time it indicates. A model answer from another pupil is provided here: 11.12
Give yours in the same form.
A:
2.37
